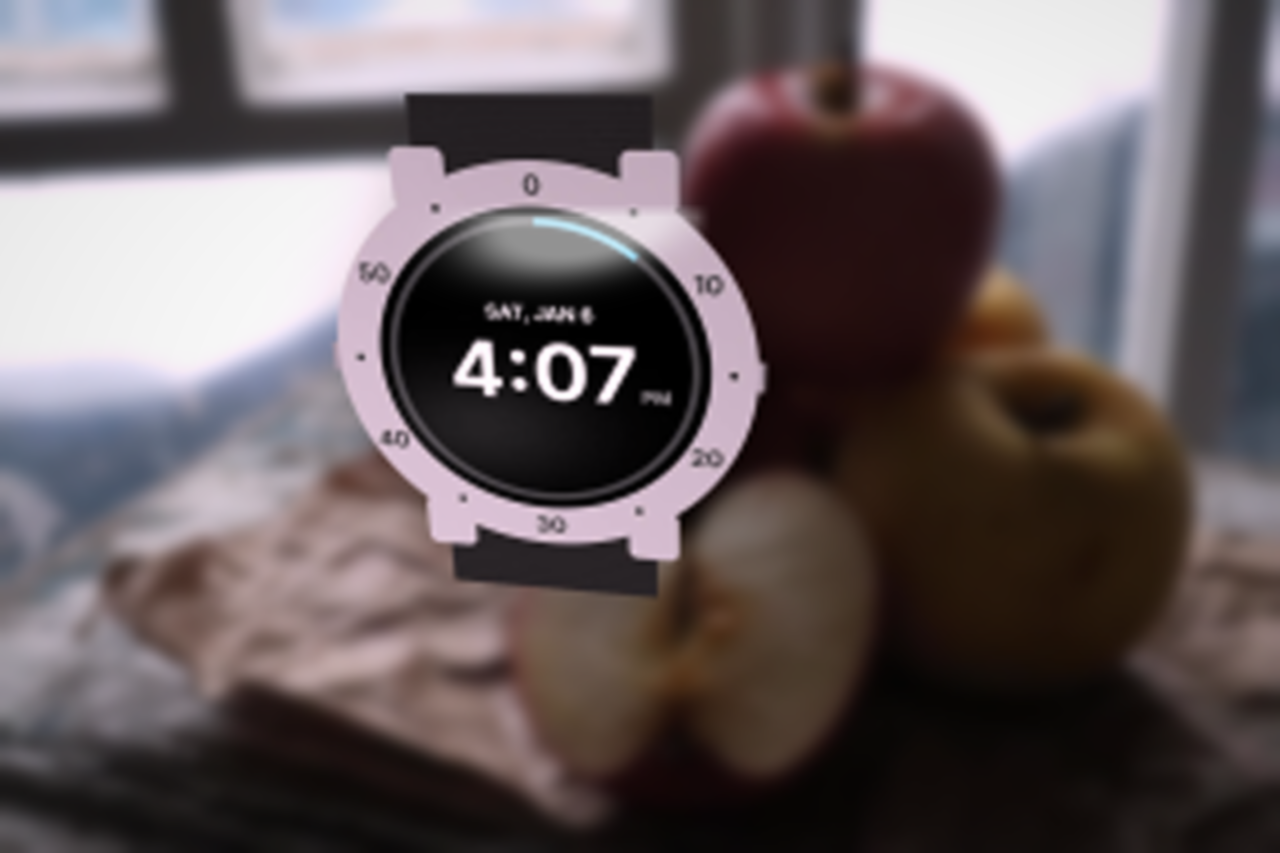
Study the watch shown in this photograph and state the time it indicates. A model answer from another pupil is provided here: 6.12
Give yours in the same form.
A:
4.07
